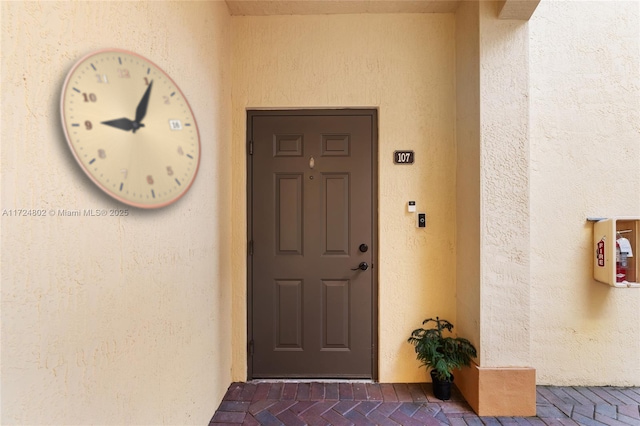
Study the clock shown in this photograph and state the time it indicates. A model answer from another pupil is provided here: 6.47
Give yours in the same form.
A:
9.06
